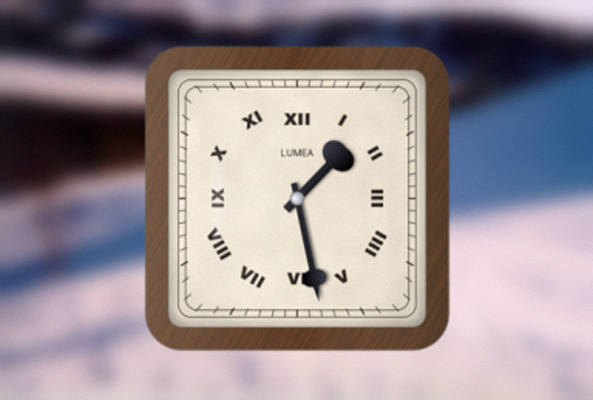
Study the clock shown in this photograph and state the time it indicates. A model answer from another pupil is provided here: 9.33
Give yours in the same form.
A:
1.28
